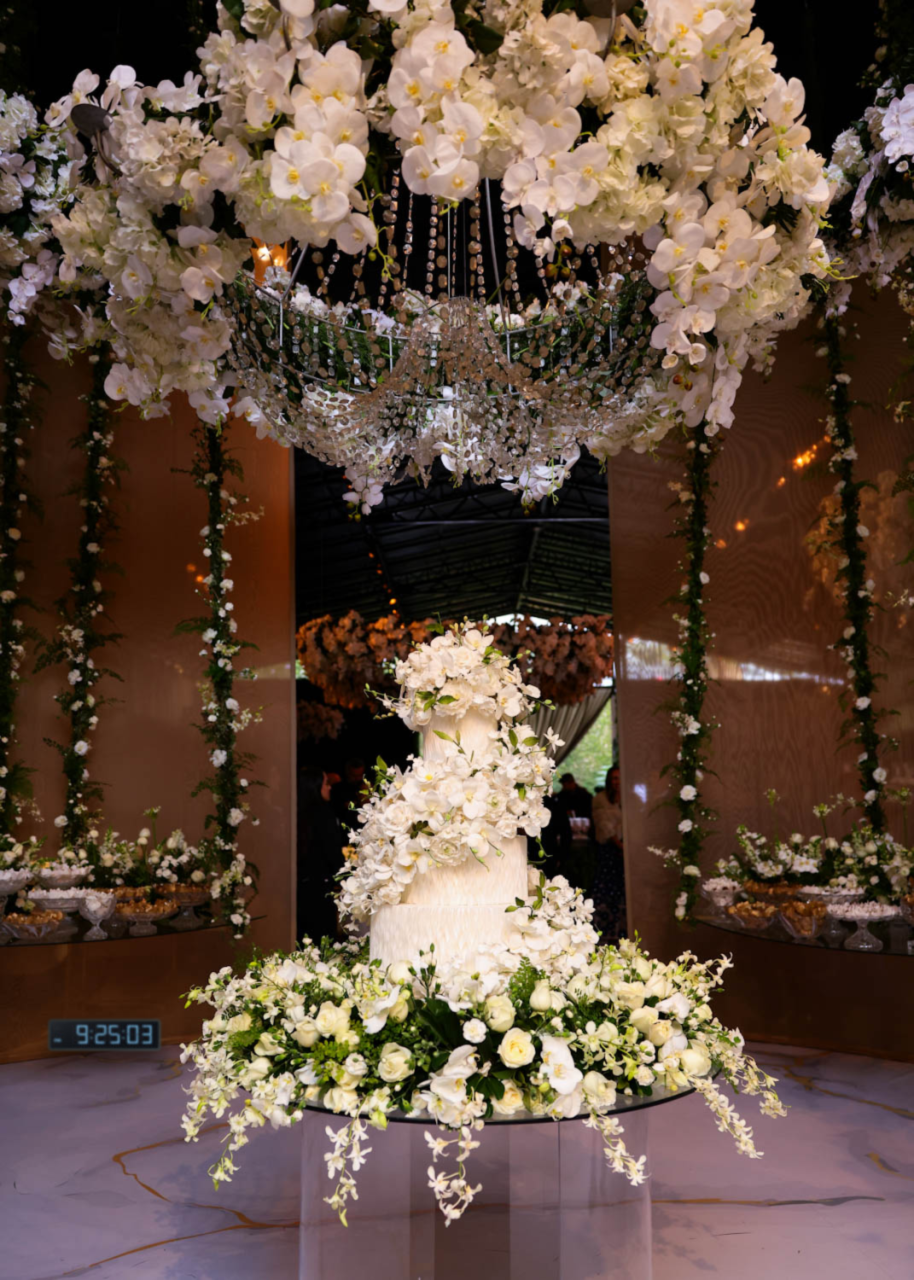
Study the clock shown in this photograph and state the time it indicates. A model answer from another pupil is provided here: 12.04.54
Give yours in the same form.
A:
9.25.03
